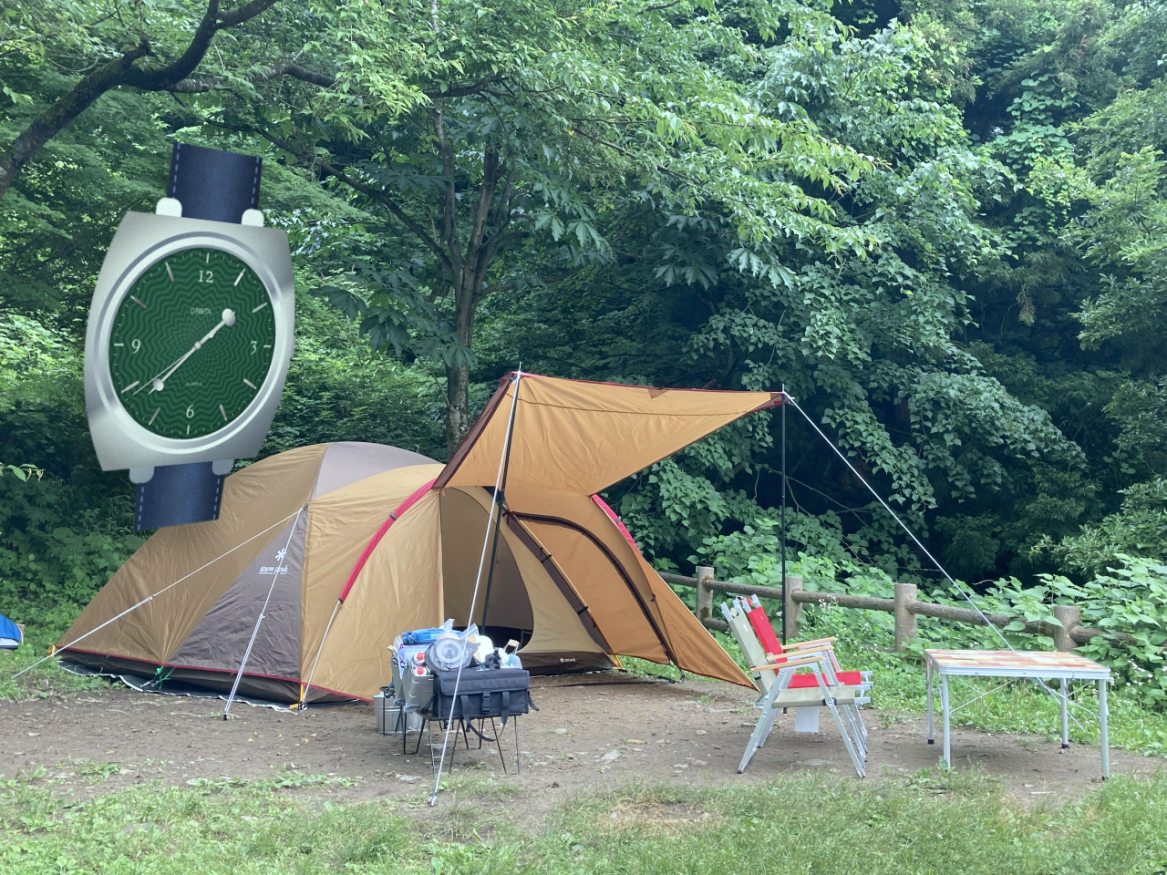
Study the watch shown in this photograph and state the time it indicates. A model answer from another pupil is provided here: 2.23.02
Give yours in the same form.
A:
1.37.39
